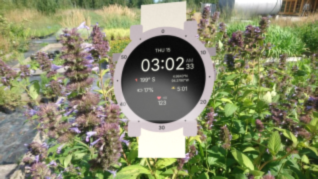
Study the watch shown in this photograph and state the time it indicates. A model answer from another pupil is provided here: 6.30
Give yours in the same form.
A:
3.02
